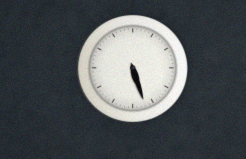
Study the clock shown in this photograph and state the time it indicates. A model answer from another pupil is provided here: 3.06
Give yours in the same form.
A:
5.27
